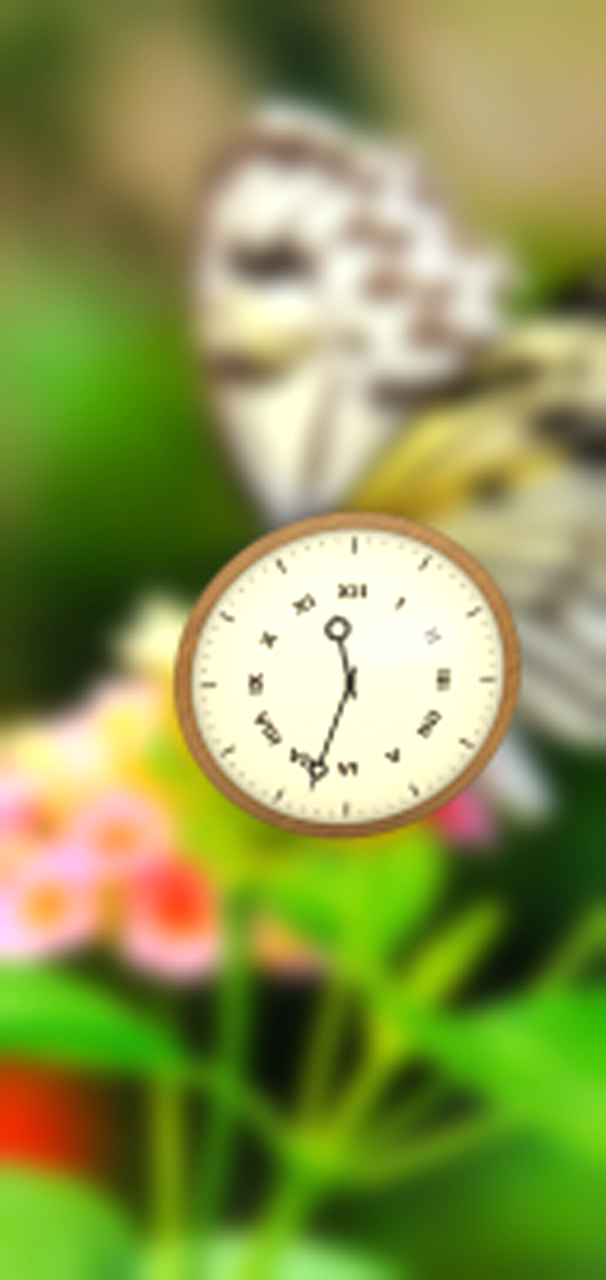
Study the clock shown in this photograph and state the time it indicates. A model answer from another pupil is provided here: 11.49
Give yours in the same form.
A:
11.33
